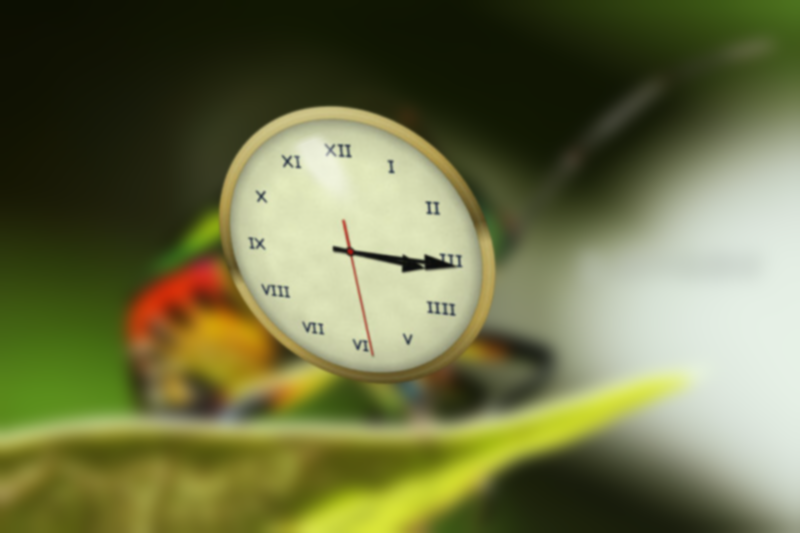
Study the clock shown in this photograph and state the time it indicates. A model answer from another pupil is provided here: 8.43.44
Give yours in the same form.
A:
3.15.29
